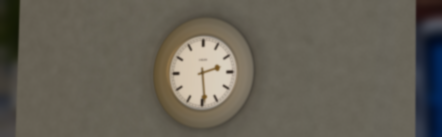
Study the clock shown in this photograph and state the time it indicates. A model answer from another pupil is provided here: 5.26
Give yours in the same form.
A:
2.29
